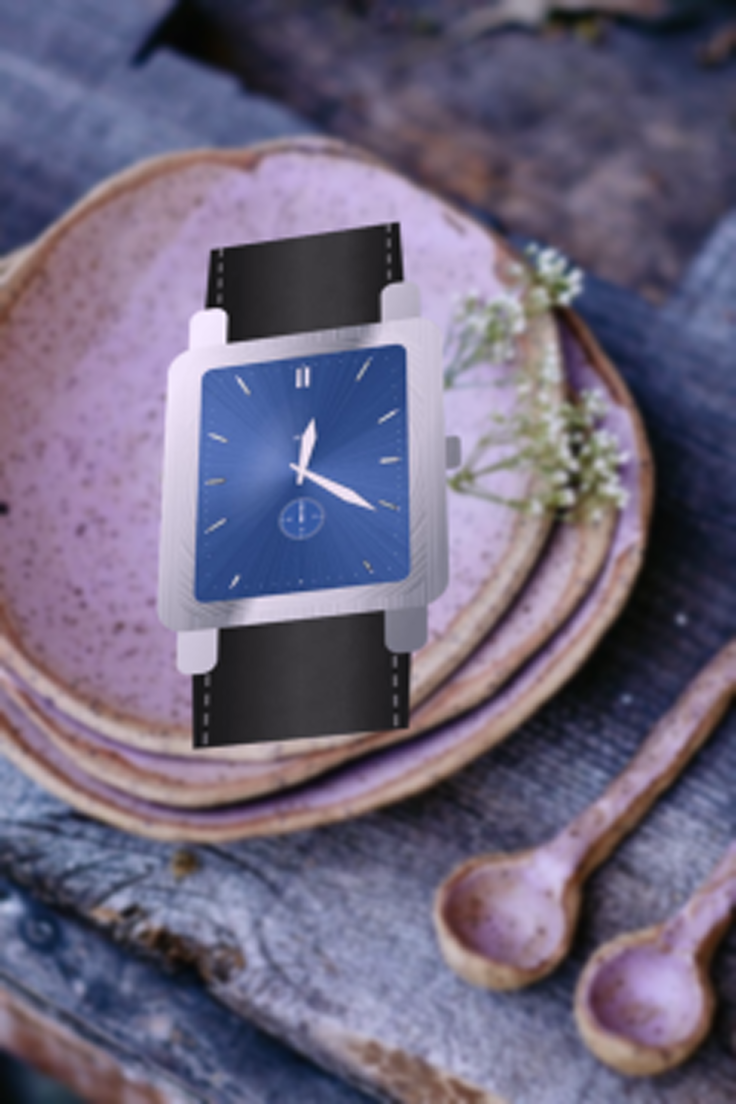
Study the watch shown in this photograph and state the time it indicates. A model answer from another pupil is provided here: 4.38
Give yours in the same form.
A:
12.21
